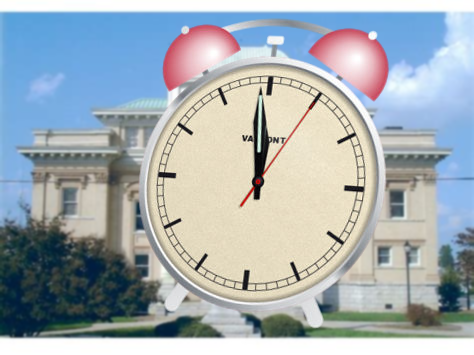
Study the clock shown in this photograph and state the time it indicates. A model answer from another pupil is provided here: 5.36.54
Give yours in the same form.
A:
11.59.05
